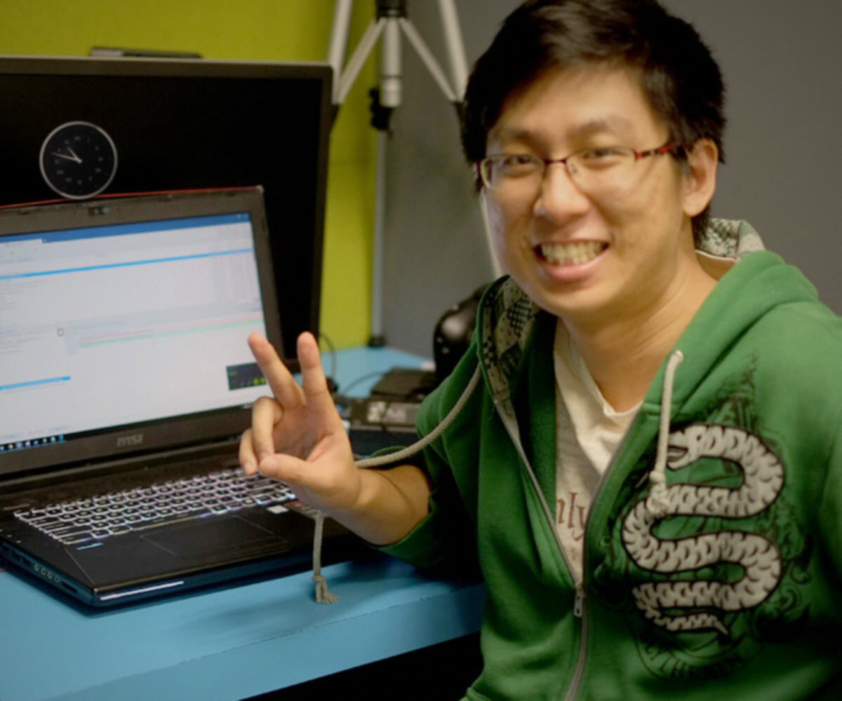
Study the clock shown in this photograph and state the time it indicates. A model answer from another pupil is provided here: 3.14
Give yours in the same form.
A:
10.48
